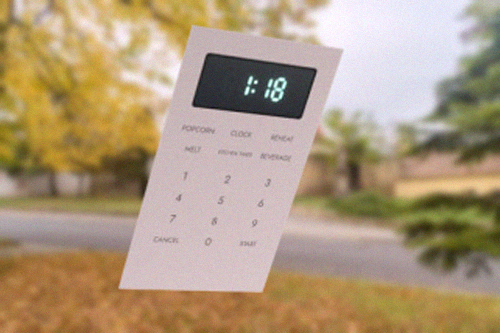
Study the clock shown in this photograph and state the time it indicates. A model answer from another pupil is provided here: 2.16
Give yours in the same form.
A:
1.18
